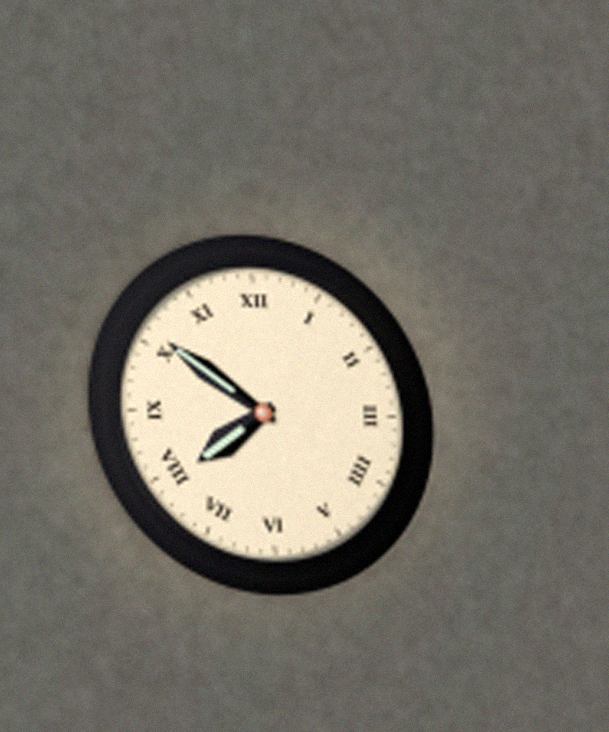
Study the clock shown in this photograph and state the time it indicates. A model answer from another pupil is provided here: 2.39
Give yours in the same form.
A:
7.51
